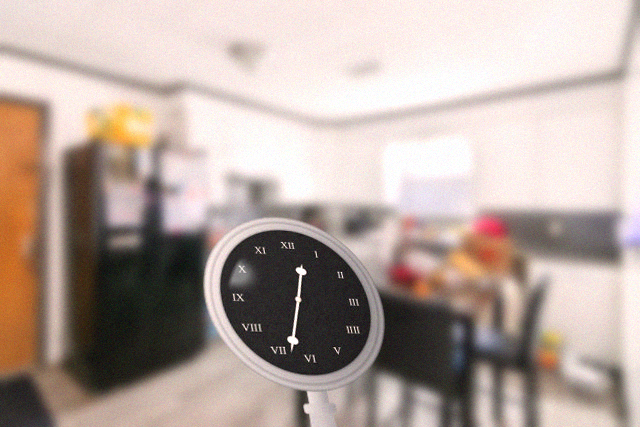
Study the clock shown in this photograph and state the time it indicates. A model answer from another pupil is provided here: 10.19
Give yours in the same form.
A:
12.33
